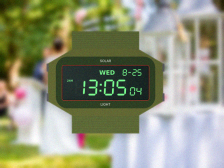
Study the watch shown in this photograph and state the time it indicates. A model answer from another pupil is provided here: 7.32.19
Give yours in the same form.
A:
13.05.04
